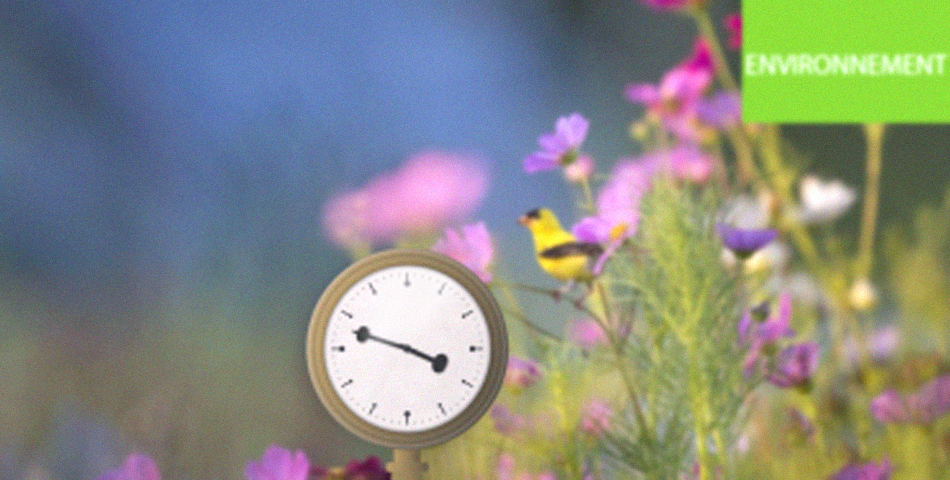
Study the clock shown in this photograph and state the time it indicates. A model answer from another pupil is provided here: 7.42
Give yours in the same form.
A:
3.48
